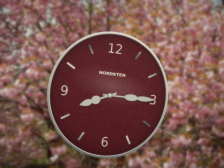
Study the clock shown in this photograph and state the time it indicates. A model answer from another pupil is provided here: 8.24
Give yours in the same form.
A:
8.15
